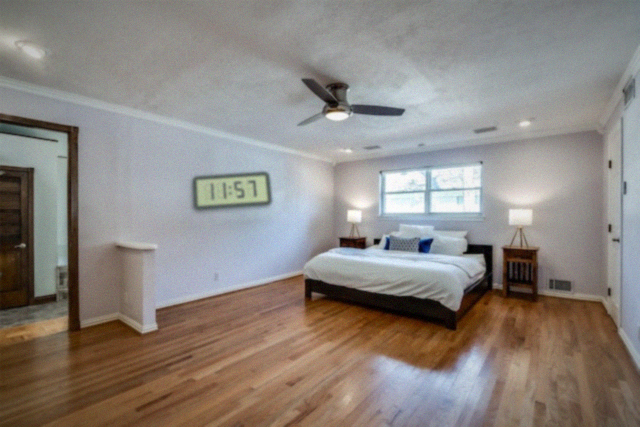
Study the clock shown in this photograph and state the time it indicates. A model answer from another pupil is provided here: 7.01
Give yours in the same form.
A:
11.57
